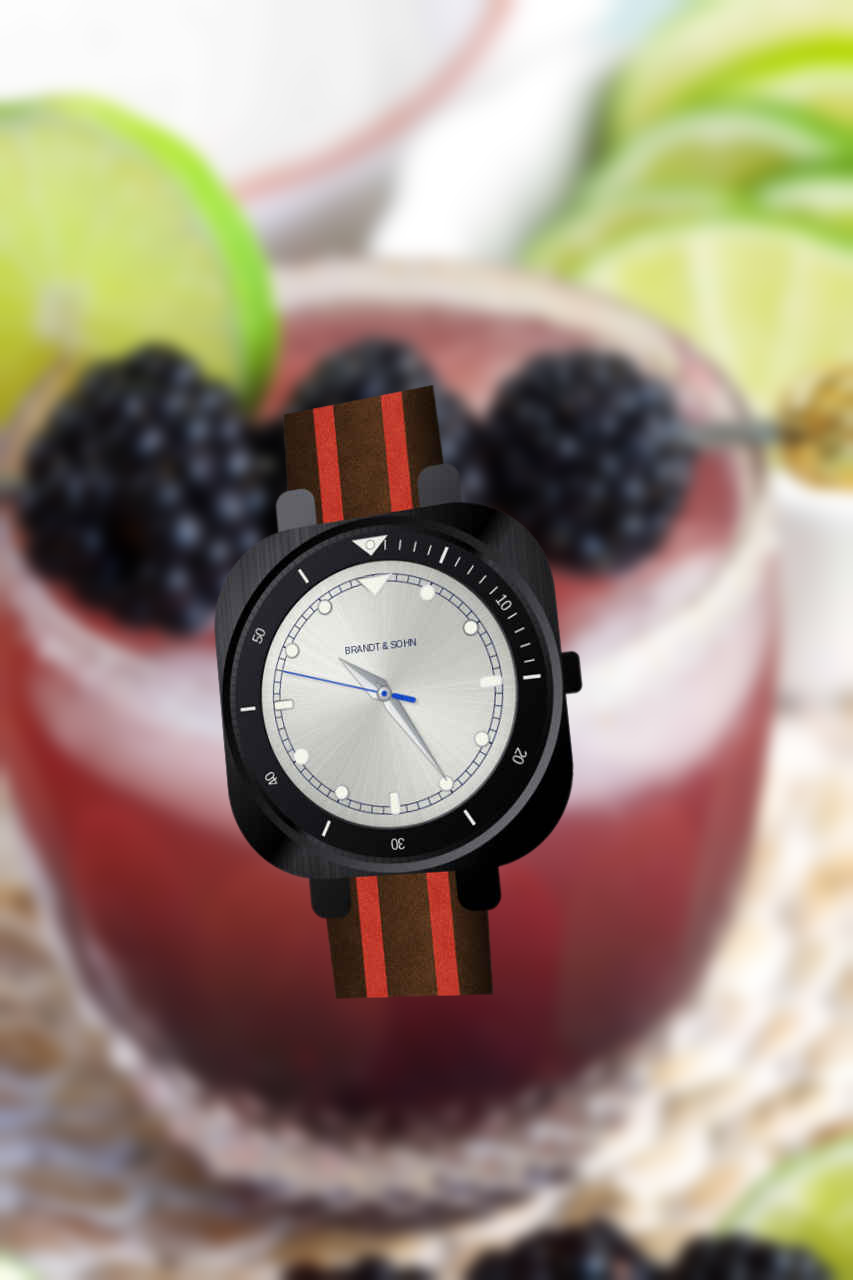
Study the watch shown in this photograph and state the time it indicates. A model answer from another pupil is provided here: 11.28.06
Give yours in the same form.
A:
10.24.48
